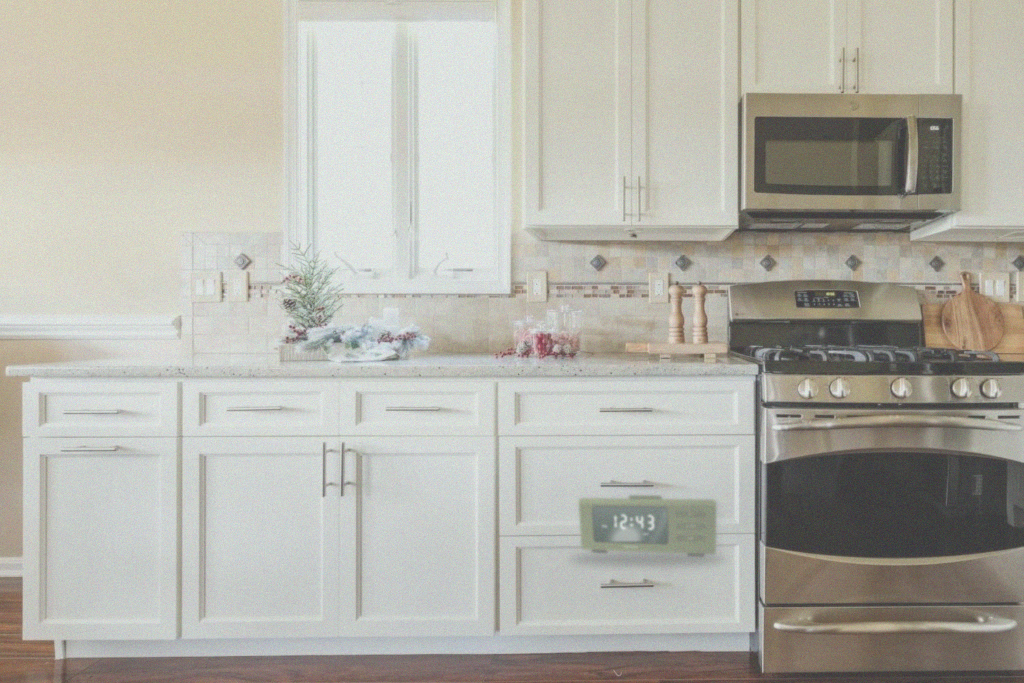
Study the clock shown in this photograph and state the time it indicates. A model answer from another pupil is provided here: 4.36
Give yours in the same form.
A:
12.43
